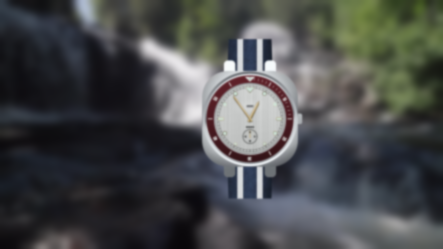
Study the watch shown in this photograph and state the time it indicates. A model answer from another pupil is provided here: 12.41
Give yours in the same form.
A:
12.54
